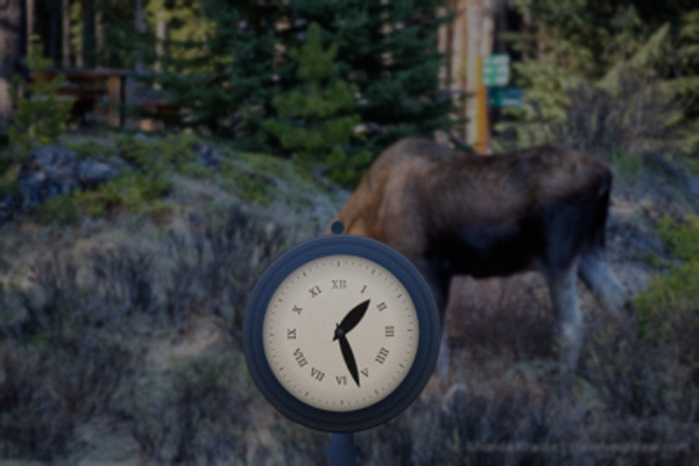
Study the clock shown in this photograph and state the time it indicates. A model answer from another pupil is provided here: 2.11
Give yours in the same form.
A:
1.27
